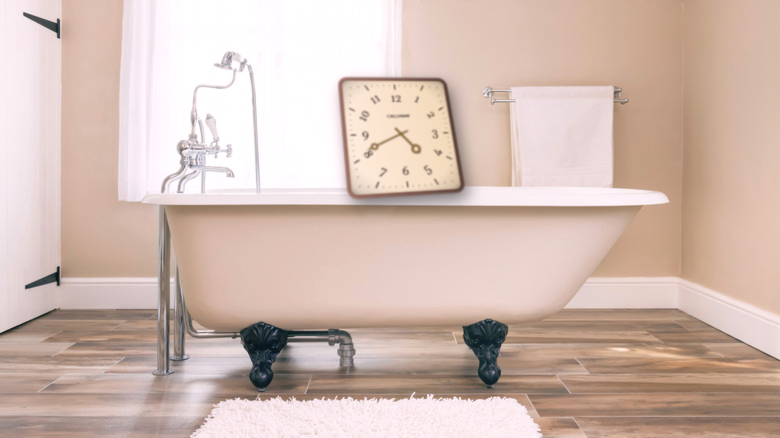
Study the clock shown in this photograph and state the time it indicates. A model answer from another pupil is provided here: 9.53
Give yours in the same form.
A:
4.41
